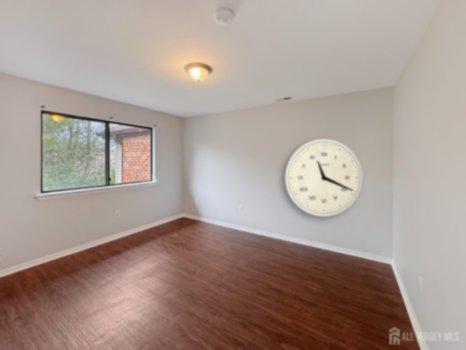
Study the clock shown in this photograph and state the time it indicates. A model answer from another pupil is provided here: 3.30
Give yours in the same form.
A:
11.19
